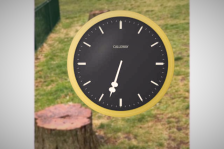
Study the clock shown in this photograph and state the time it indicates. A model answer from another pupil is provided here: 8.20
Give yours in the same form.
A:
6.33
